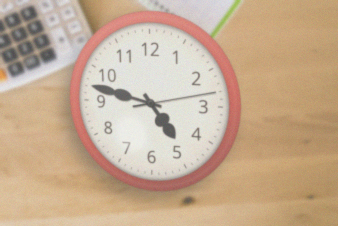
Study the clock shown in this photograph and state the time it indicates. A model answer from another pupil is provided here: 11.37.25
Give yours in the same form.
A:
4.47.13
